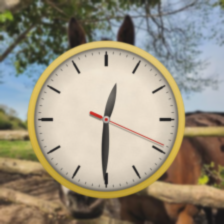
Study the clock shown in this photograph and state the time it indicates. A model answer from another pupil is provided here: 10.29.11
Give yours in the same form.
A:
12.30.19
